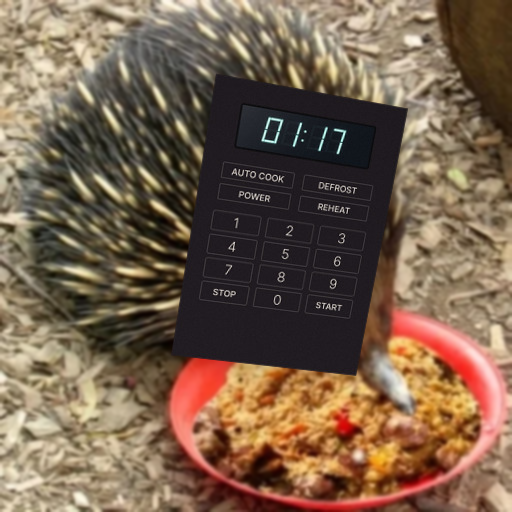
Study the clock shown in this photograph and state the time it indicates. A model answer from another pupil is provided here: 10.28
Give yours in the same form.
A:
1.17
